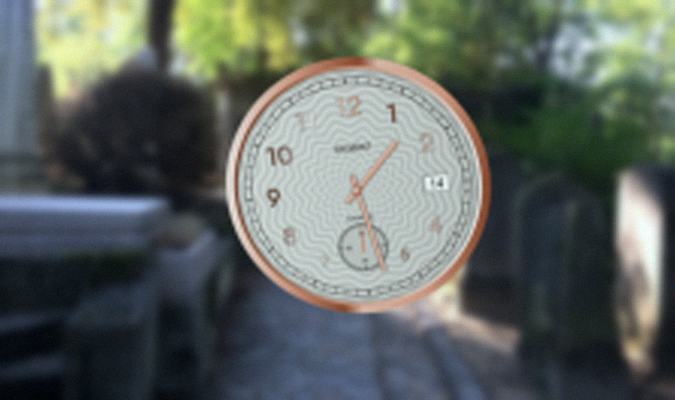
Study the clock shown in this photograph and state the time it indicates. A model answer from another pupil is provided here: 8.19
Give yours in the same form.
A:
1.28
